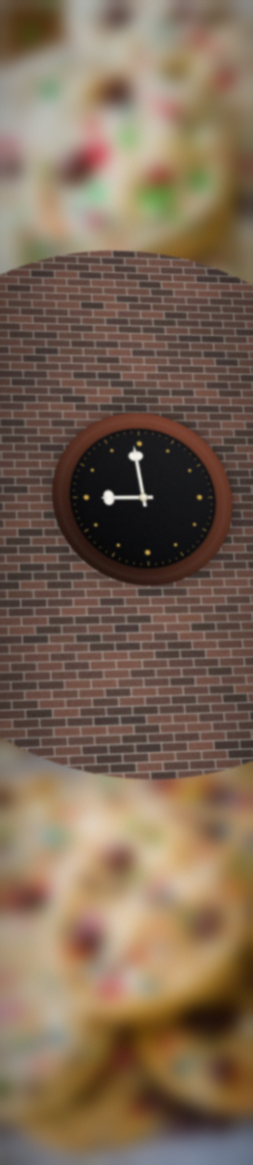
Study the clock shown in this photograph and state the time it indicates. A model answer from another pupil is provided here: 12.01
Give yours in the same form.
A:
8.59
